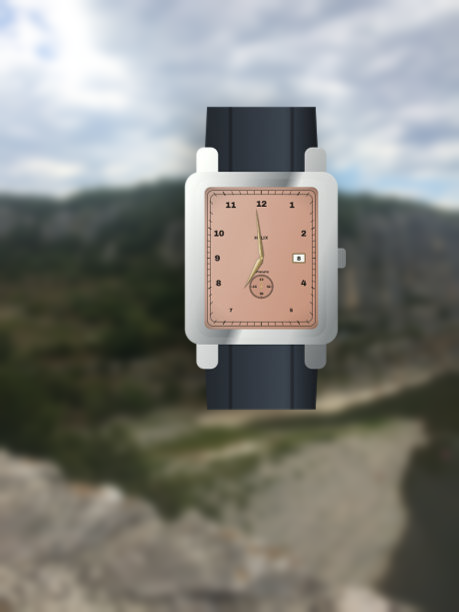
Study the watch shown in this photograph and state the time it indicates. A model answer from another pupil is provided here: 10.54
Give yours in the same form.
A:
6.59
